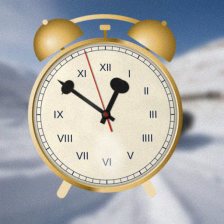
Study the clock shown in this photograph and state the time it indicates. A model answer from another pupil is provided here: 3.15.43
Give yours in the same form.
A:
12.50.57
